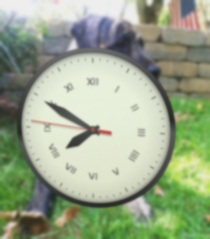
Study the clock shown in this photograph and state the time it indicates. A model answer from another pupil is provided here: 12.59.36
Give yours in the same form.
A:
7.49.46
